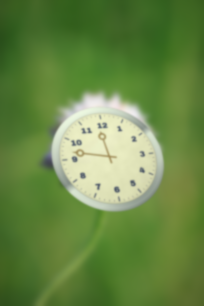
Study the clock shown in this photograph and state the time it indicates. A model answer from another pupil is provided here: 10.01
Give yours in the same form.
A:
11.47
